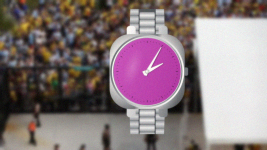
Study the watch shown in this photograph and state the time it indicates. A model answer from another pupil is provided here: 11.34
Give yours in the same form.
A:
2.05
